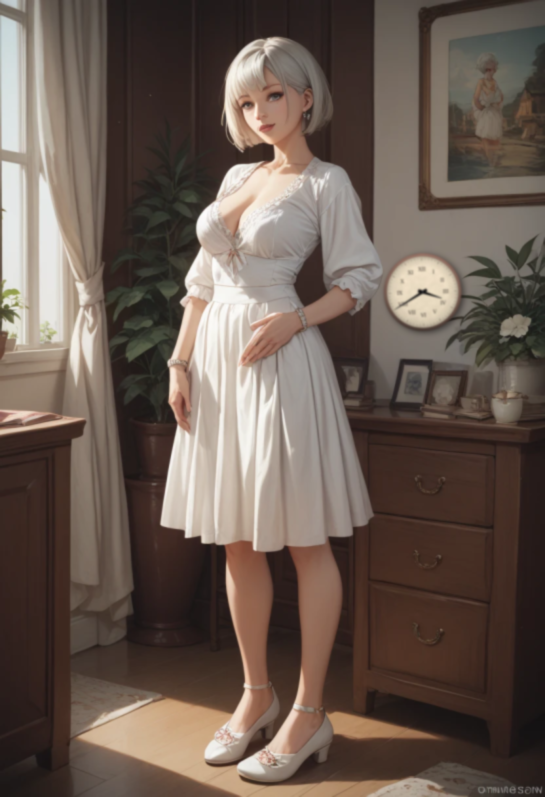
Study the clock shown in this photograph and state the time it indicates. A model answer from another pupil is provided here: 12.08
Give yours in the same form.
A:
3.40
